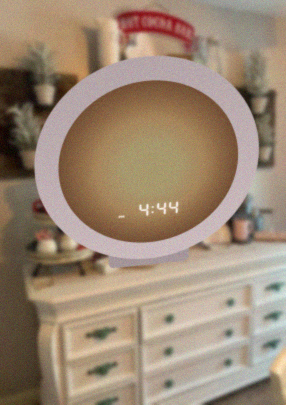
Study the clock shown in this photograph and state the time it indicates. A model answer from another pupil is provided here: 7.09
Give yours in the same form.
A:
4.44
